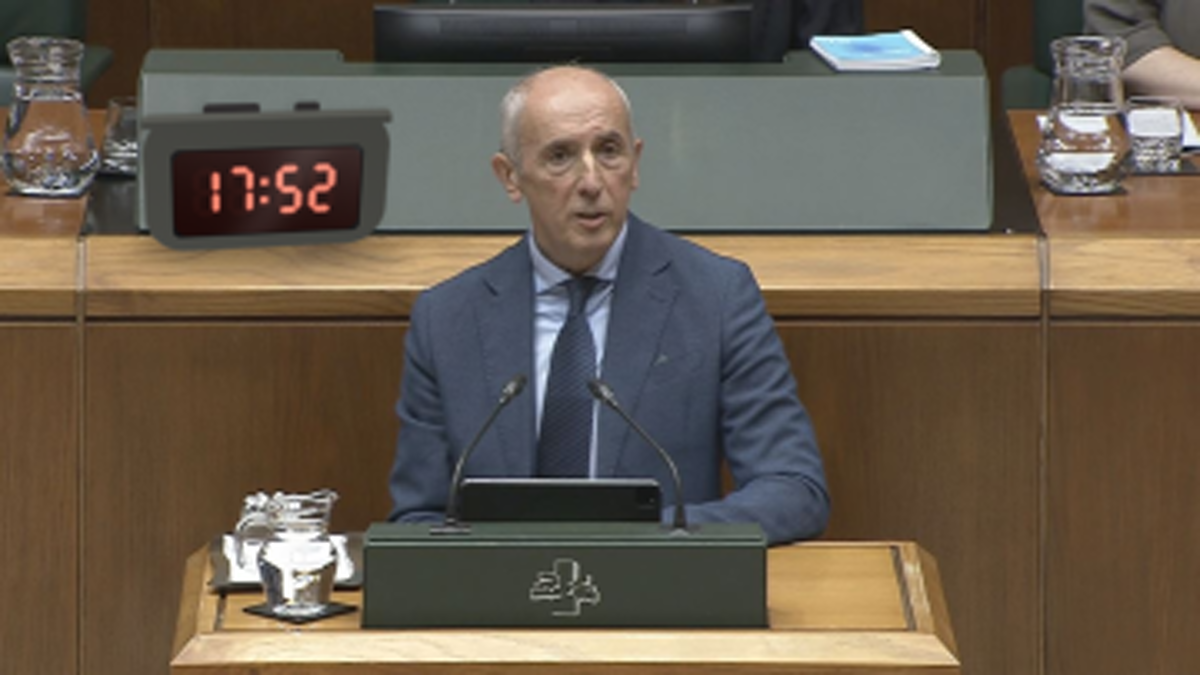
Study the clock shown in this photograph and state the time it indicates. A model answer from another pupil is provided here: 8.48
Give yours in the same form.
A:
17.52
